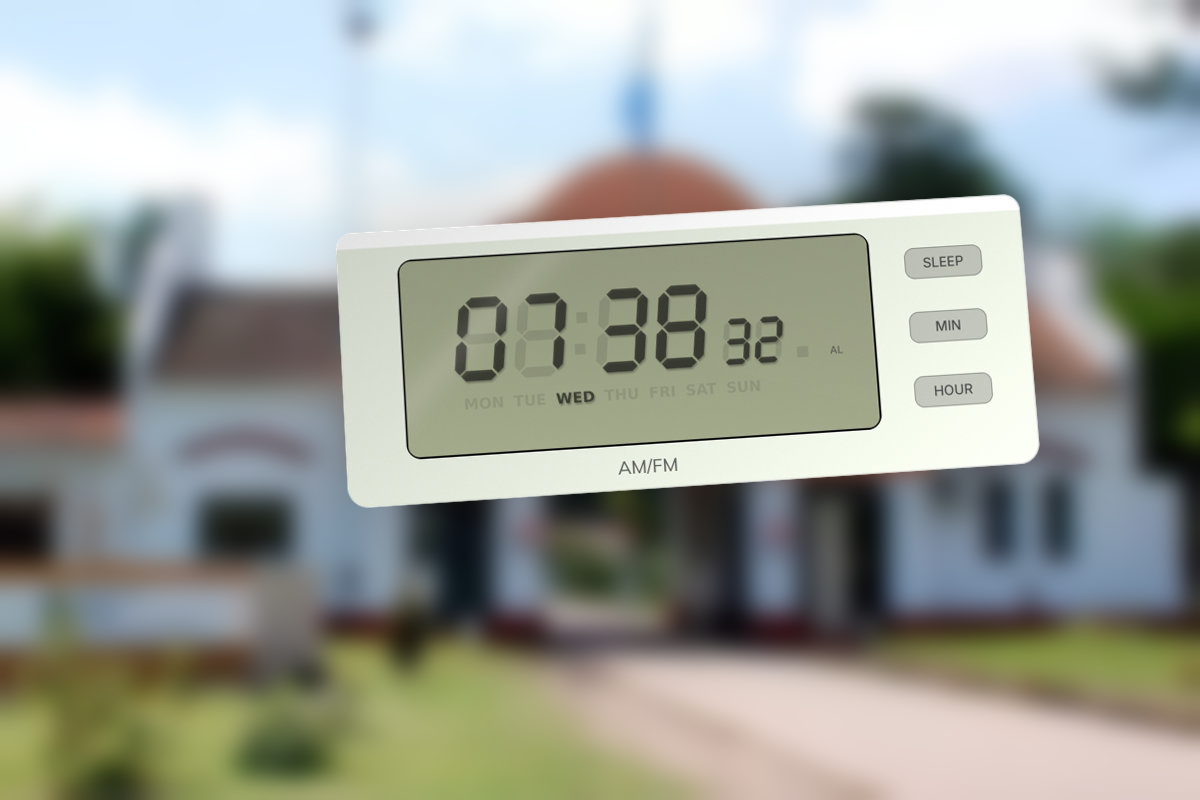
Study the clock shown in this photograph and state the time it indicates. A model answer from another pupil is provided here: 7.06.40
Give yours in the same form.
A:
7.38.32
